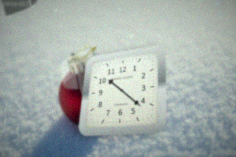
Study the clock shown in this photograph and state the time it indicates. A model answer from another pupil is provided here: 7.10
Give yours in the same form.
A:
10.22
